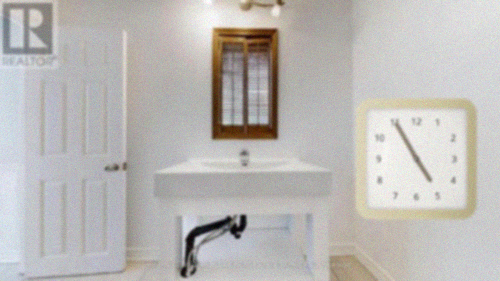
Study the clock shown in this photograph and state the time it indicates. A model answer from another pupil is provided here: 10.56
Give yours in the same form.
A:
4.55
